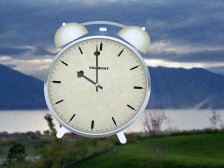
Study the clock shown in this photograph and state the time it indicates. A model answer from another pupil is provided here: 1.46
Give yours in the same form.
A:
9.59
